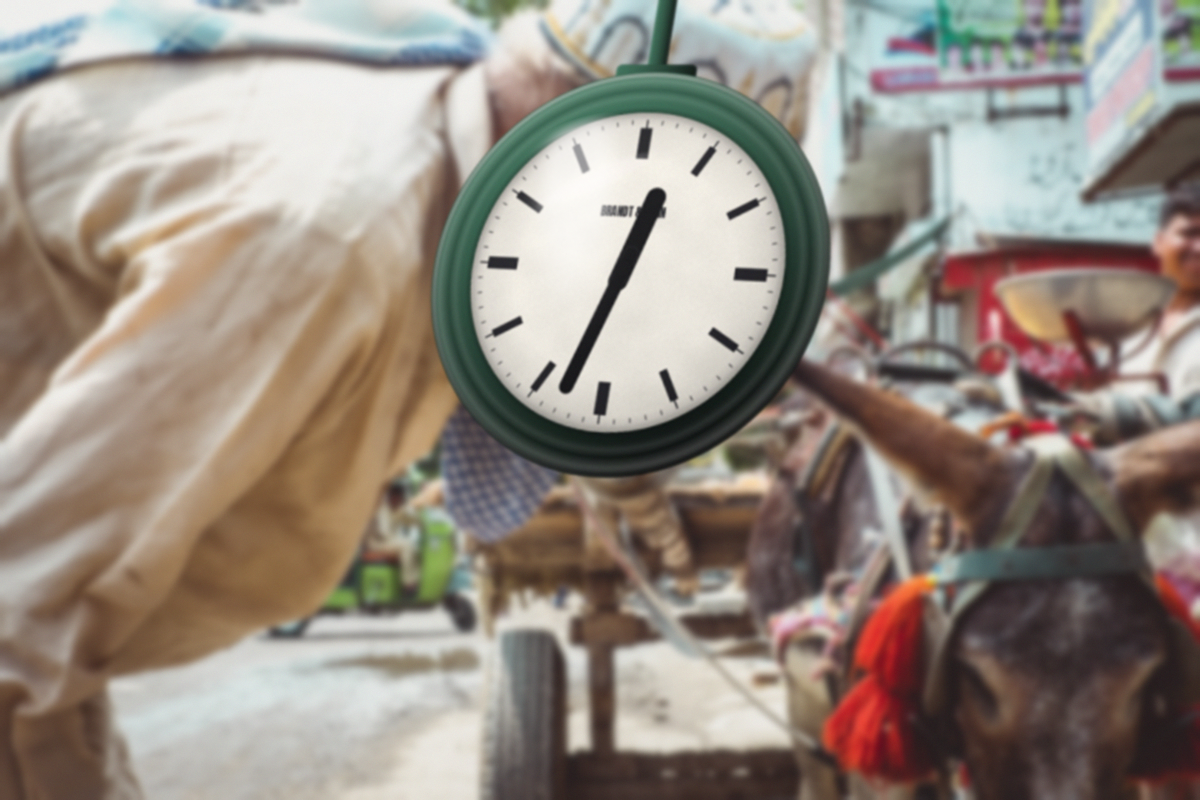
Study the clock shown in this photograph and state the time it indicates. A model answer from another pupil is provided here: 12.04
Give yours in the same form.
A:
12.33
